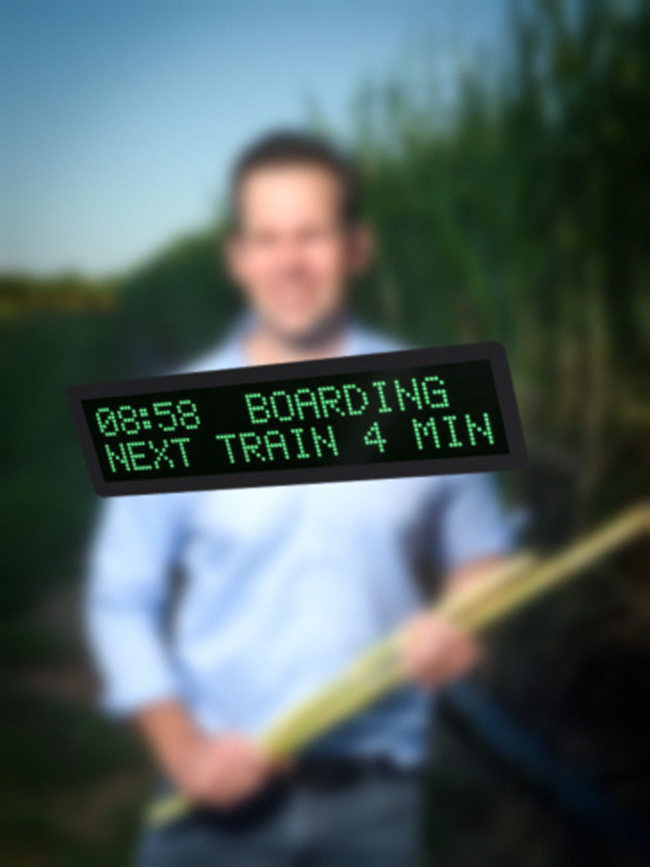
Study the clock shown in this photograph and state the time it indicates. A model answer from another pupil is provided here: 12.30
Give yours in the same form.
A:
8.58
